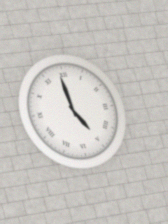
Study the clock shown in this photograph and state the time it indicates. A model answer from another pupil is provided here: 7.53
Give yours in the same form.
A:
4.59
